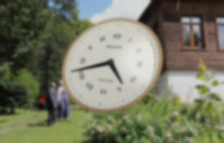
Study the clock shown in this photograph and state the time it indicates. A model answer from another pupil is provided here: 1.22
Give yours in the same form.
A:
4.42
